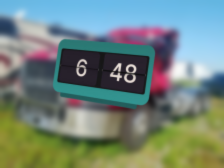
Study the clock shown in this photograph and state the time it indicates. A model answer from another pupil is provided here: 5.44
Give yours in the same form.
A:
6.48
